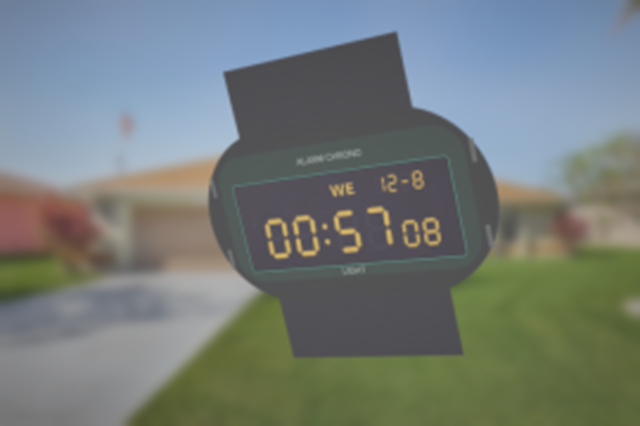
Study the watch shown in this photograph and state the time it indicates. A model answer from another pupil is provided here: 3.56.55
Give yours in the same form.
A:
0.57.08
